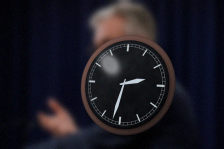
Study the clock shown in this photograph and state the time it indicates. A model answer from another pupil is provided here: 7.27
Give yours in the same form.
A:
2.32
